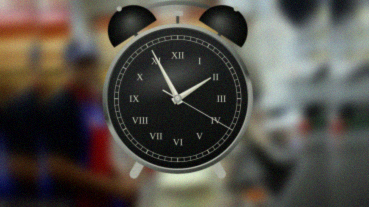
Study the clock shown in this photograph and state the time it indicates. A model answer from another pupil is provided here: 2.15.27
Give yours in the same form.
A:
1.55.20
